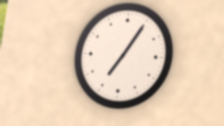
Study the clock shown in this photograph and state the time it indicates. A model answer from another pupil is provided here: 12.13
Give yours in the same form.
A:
7.05
